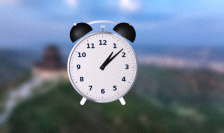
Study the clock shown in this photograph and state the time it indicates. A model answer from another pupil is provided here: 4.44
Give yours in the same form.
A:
1.08
